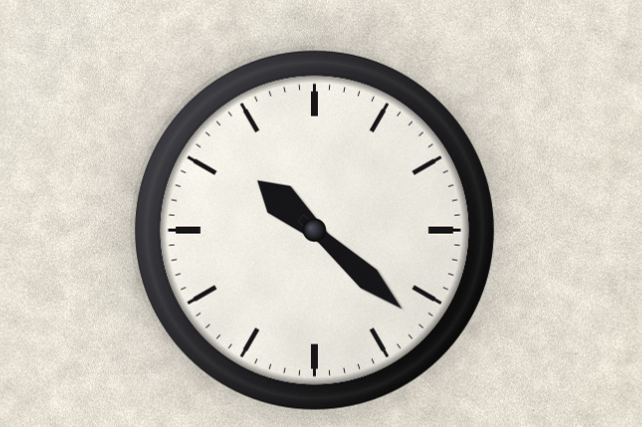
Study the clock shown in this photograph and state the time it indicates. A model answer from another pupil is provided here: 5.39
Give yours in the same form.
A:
10.22
